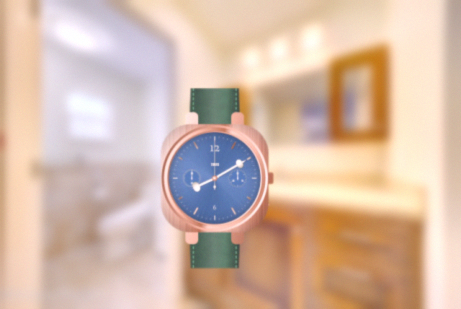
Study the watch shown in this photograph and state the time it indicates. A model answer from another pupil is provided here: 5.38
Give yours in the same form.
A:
8.10
